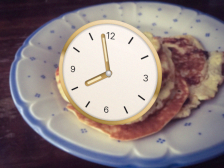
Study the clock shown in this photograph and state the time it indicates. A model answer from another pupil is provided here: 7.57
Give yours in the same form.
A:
7.58
